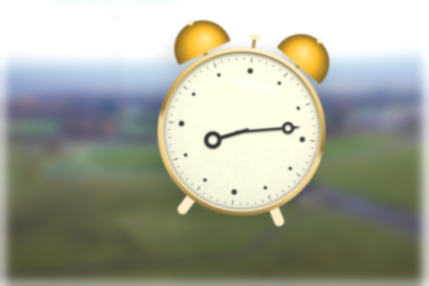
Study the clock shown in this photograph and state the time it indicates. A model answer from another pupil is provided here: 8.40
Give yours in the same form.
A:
8.13
